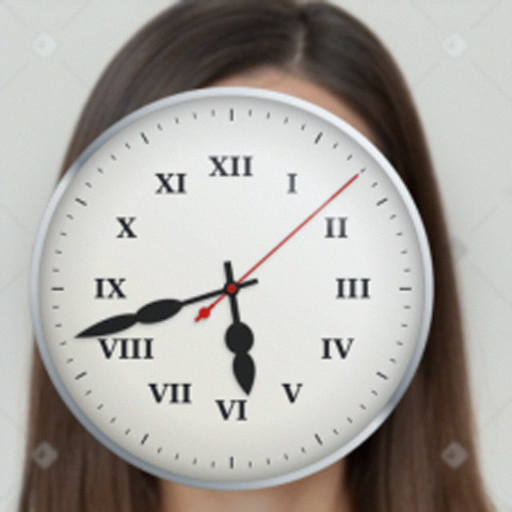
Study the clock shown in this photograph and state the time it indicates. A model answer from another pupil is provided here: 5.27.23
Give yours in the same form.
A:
5.42.08
